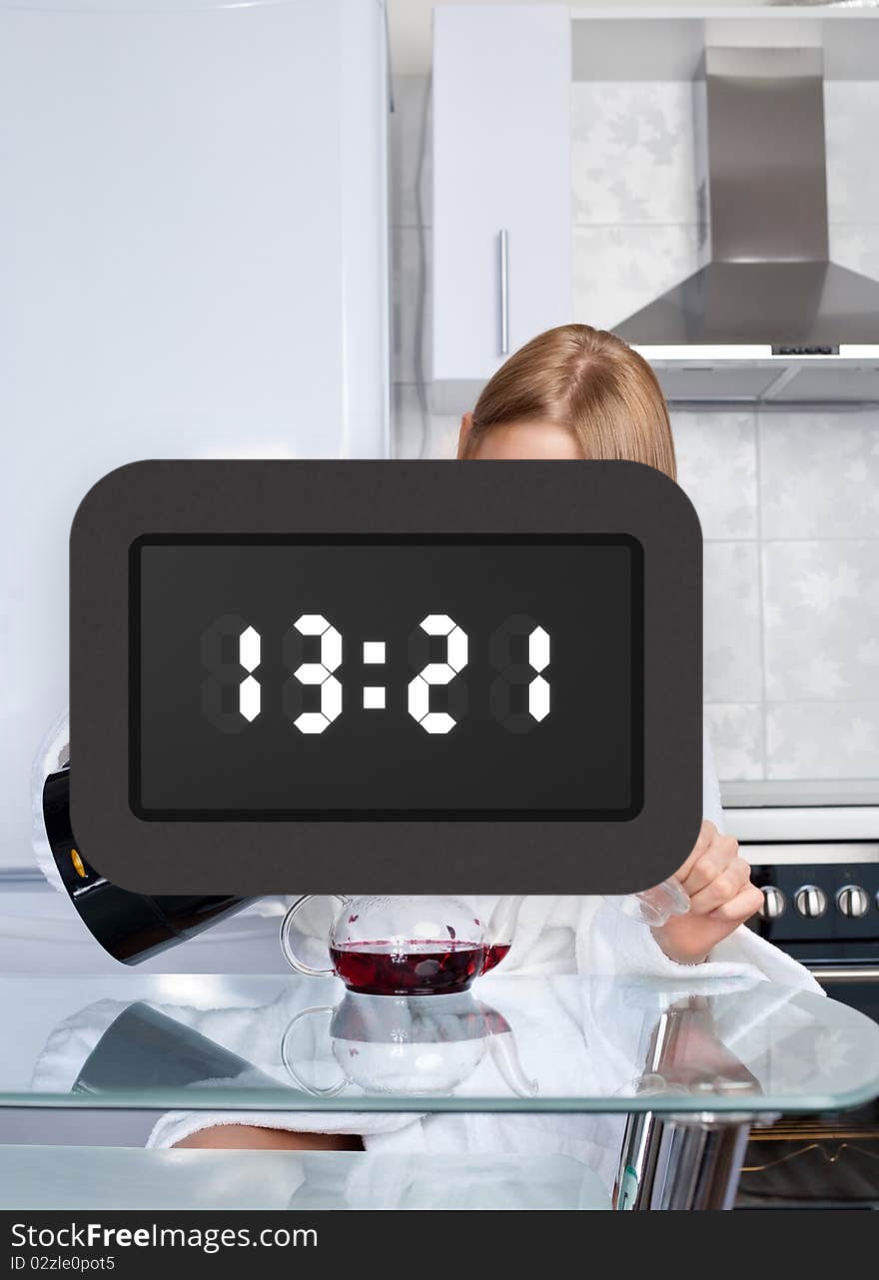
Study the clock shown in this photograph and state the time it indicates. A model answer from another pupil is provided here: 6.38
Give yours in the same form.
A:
13.21
